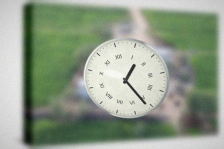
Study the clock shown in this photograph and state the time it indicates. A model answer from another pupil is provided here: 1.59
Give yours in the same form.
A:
1.26
